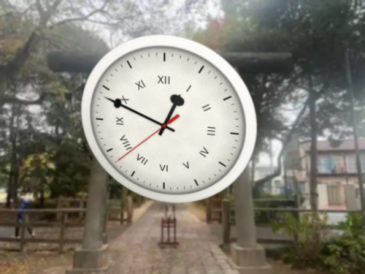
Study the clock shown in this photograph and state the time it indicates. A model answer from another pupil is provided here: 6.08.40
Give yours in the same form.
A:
12.48.38
